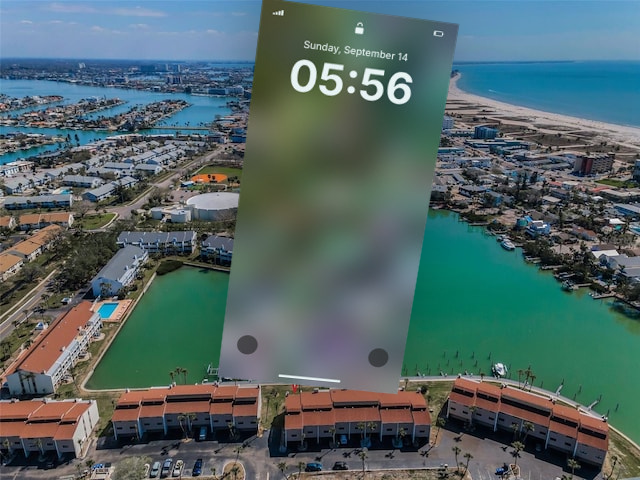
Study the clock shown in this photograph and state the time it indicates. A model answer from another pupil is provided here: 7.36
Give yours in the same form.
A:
5.56
